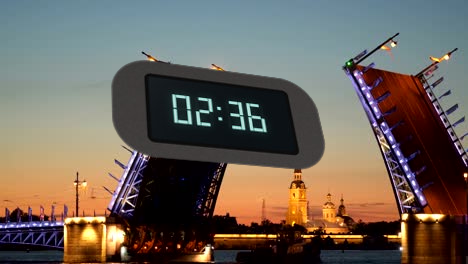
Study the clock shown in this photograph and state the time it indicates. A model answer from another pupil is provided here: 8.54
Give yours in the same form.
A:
2.36
